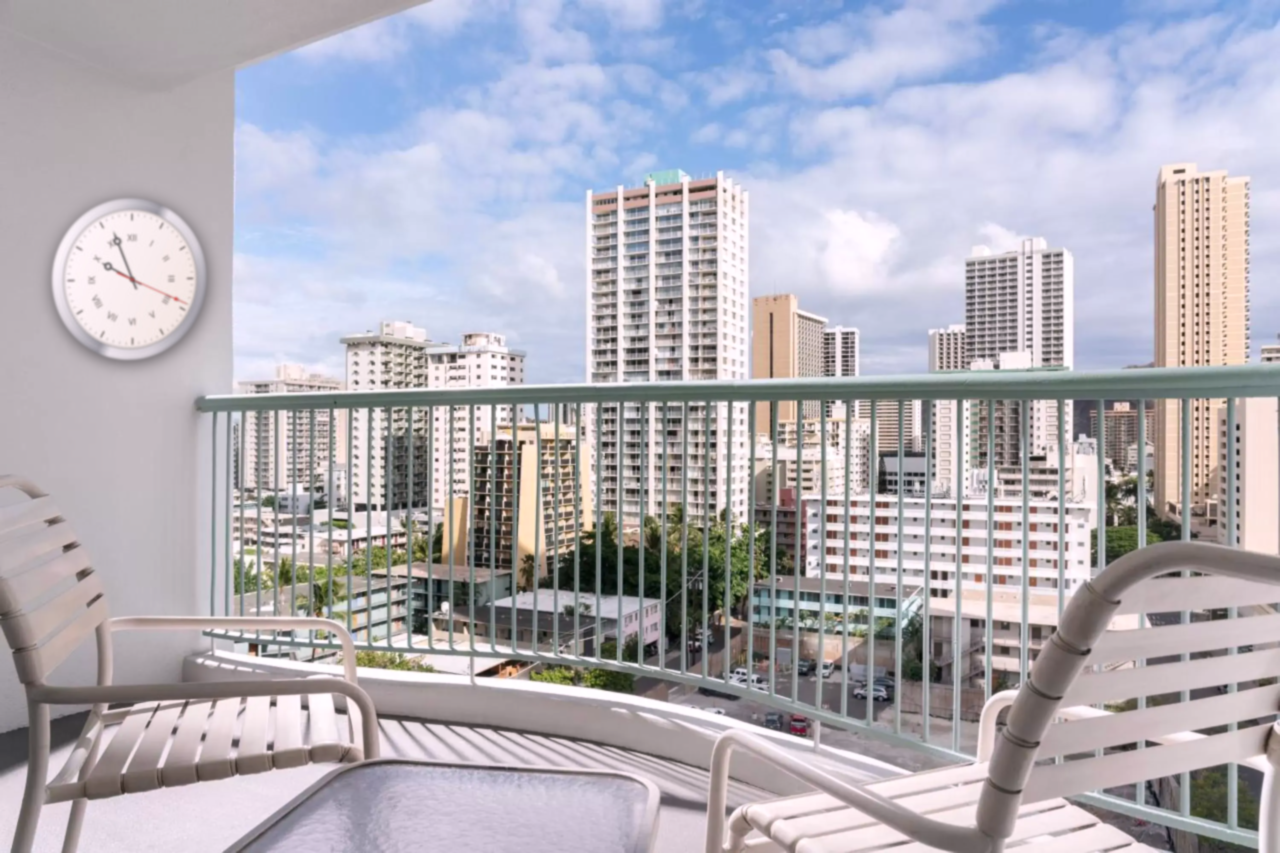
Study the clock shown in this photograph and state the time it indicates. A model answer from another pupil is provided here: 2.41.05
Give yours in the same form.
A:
9.56.19
